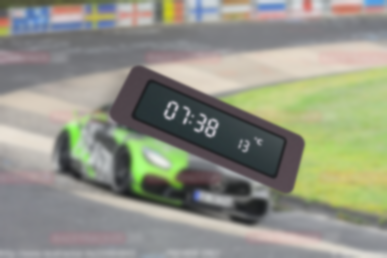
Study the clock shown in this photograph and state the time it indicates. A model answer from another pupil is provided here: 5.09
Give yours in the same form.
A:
7.38
